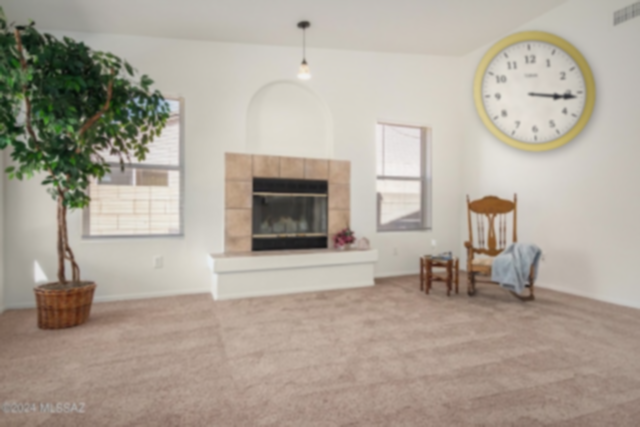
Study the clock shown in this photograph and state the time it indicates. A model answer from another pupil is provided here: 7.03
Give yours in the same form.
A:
3.16
